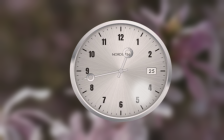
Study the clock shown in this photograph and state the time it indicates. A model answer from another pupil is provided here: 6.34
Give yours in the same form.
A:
12.43
